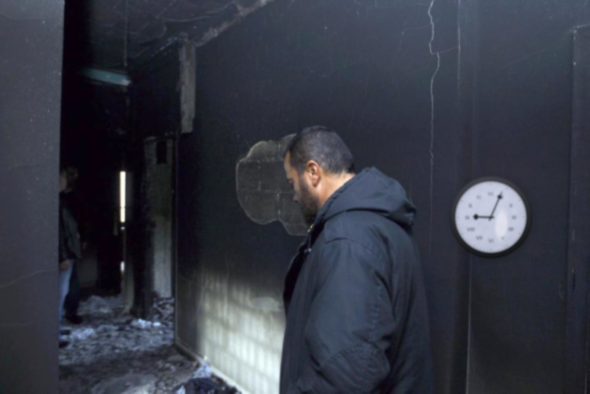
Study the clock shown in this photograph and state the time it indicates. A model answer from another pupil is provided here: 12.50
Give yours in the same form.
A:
9.04
